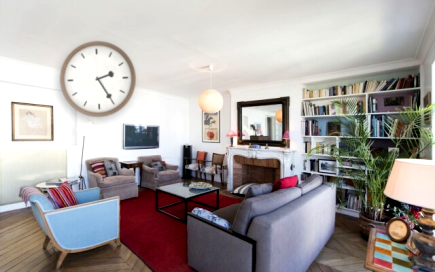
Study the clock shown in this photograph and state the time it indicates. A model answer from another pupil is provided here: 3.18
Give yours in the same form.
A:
2.25
